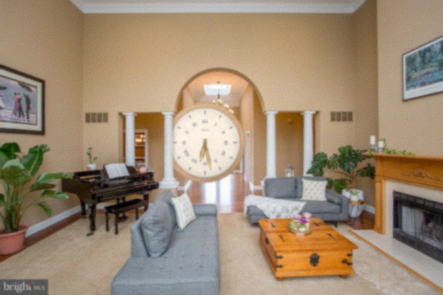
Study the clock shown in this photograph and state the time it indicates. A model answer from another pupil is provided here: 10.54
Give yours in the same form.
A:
6.28
